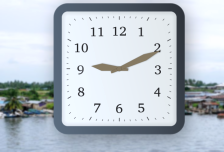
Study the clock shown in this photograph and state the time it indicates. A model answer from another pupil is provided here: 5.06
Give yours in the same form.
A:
9.11
